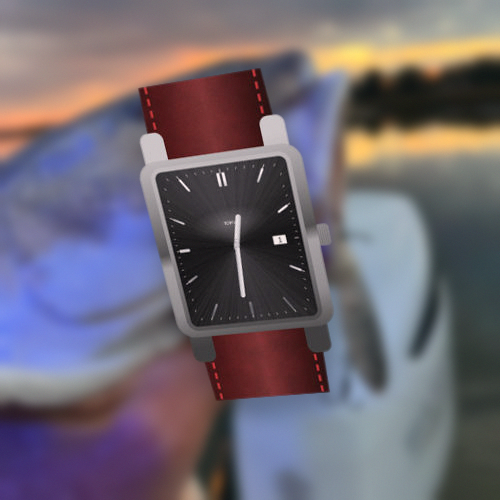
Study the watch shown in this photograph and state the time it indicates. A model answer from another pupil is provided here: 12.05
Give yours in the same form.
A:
12.31
